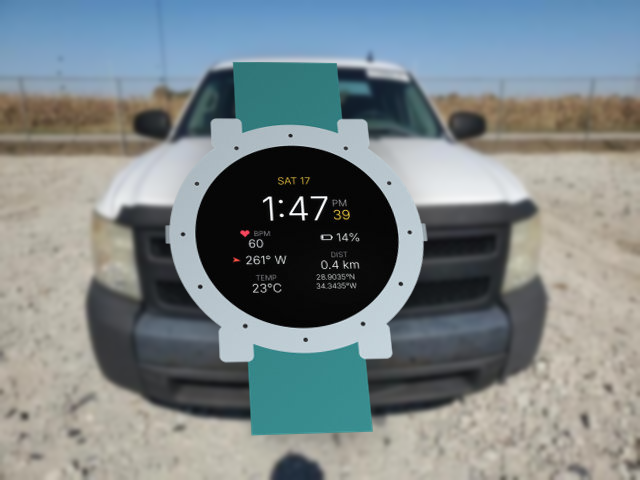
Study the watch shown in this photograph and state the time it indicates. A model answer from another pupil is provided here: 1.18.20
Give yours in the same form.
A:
1.47.39
